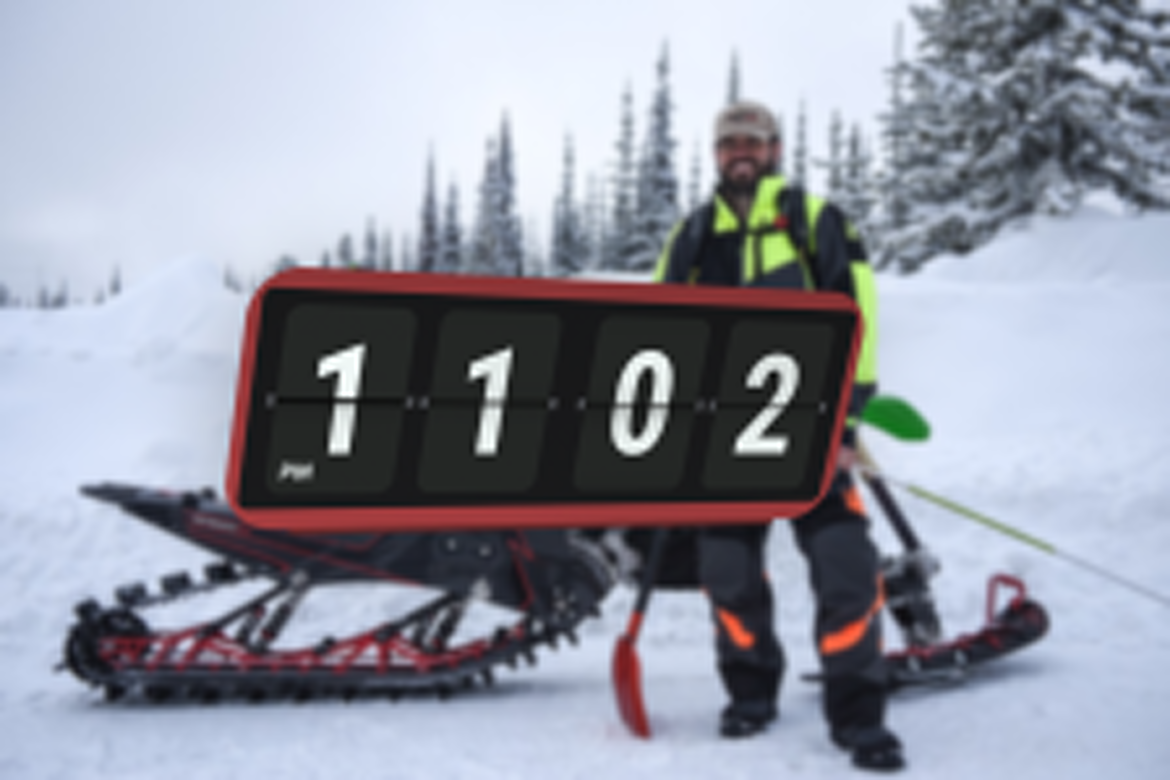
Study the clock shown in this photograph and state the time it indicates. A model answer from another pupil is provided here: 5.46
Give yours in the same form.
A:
11.02
